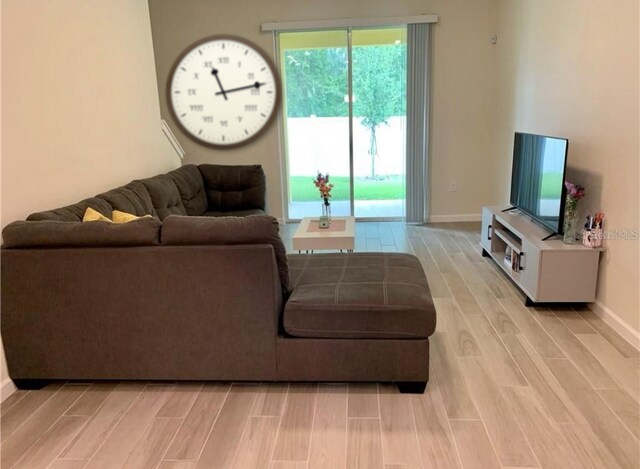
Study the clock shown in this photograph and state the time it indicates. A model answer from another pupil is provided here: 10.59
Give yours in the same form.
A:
11.13
